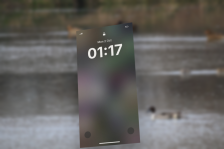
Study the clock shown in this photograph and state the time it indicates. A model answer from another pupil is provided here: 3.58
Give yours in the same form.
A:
1.17
